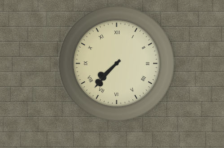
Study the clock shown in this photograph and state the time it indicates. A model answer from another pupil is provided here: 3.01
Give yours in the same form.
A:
7.37
